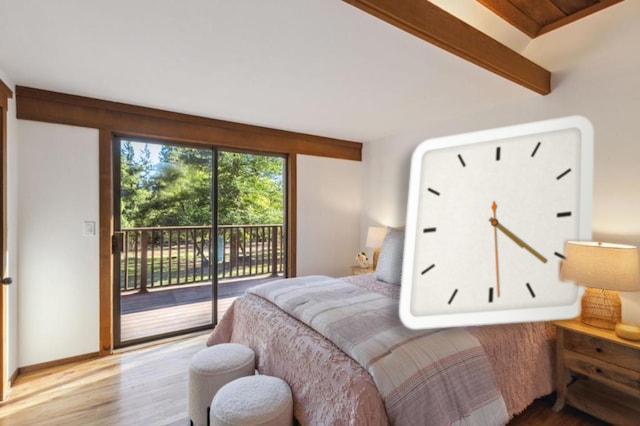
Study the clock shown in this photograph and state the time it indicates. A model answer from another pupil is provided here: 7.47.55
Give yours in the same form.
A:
4.21.29
